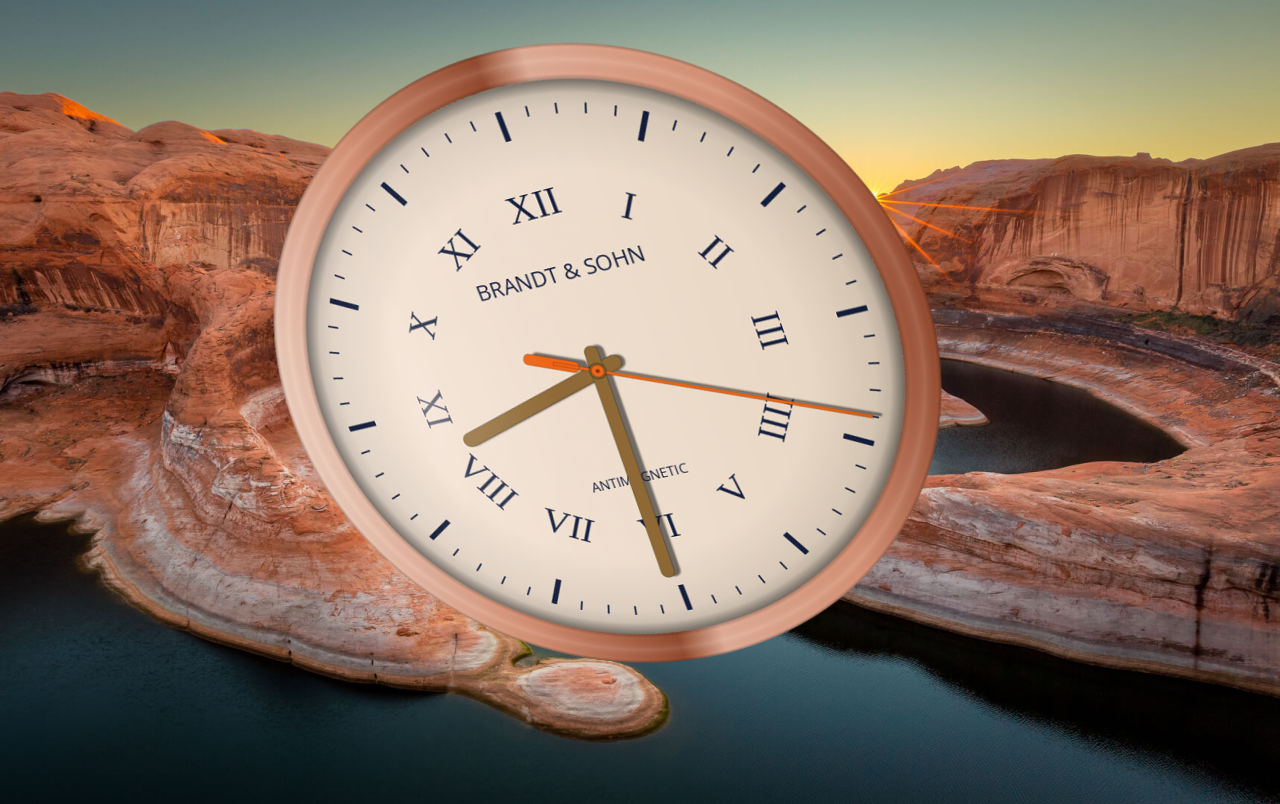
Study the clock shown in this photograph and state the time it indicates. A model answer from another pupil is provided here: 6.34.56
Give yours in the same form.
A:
8.30.19
